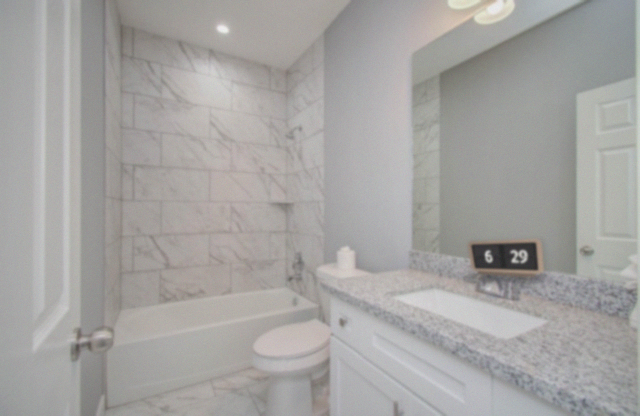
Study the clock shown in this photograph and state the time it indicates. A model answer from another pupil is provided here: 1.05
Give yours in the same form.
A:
6.29
